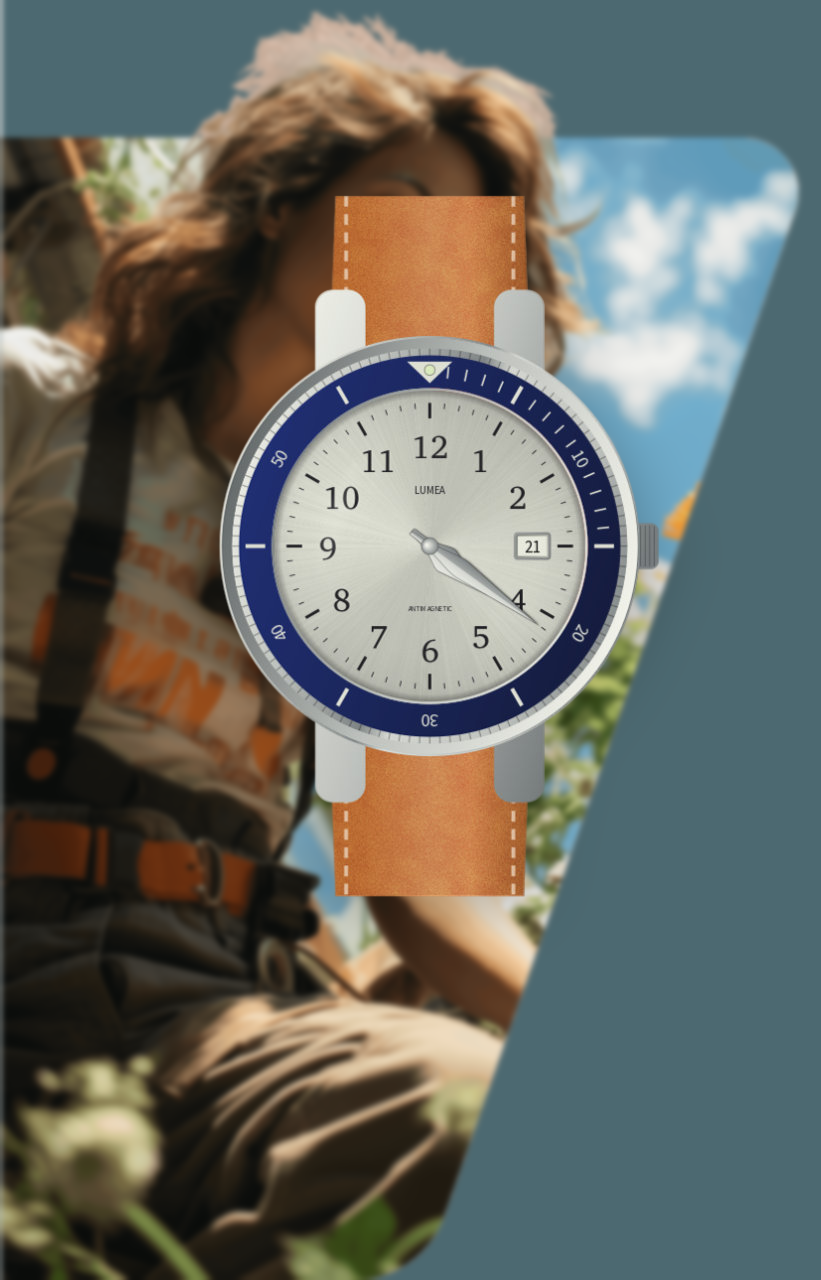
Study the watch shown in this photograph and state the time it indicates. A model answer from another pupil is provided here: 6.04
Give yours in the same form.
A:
4.21
